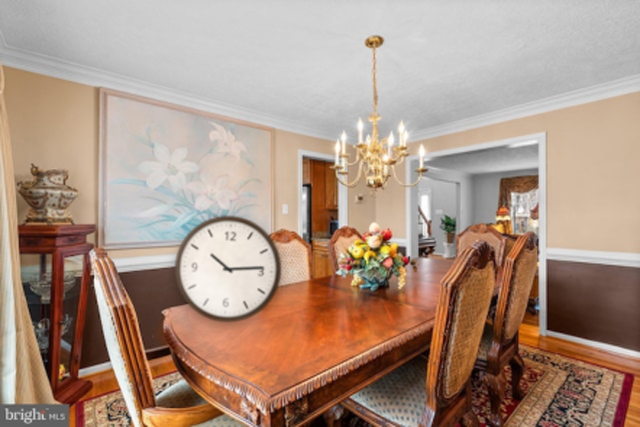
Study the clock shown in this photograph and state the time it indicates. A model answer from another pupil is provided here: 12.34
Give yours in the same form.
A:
10.14
